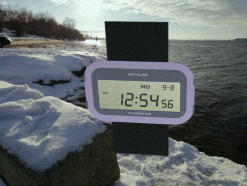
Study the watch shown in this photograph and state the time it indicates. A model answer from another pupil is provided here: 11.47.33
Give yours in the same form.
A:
12.54.56
